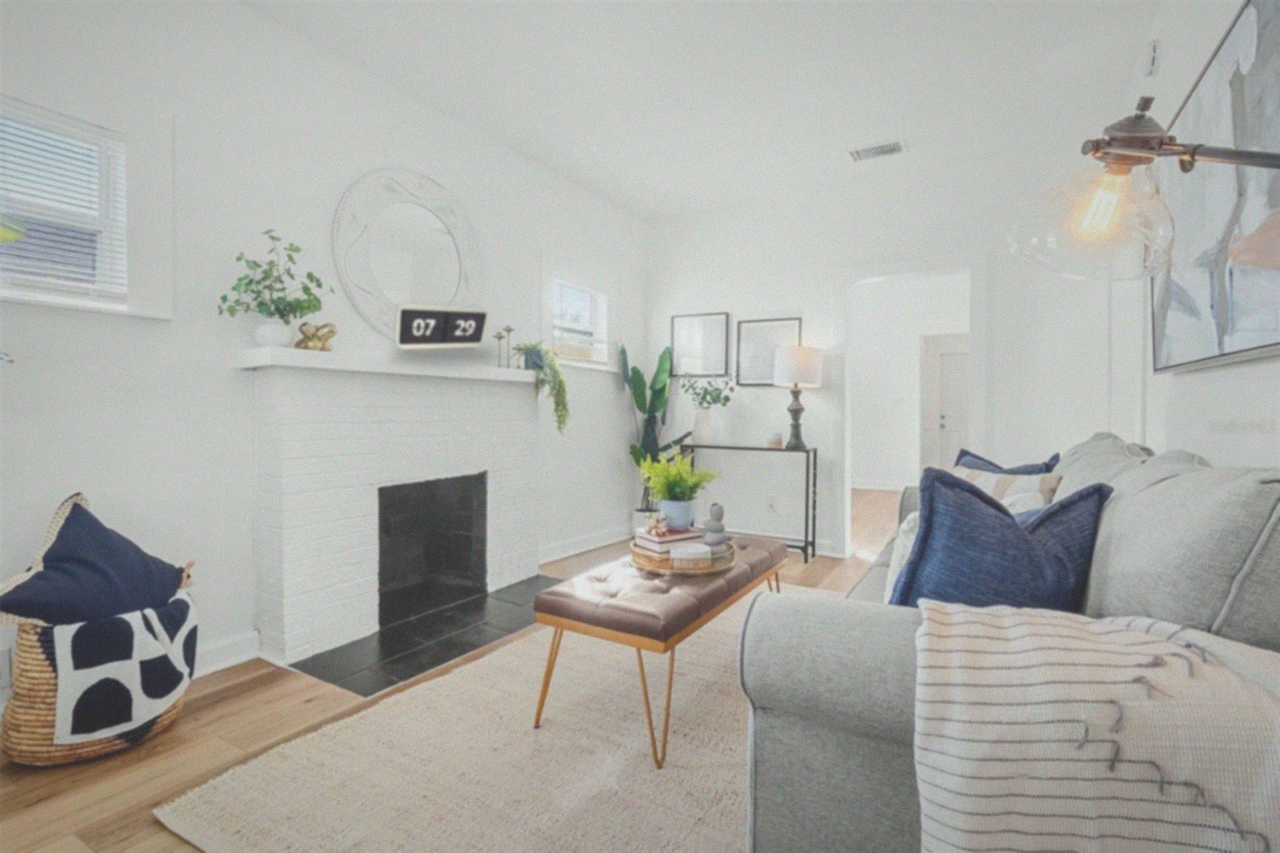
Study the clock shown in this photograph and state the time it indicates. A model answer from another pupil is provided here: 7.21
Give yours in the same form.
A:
7.29
